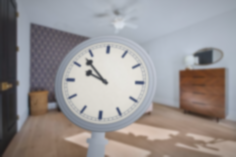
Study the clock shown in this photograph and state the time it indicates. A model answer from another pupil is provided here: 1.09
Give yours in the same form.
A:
9.53
